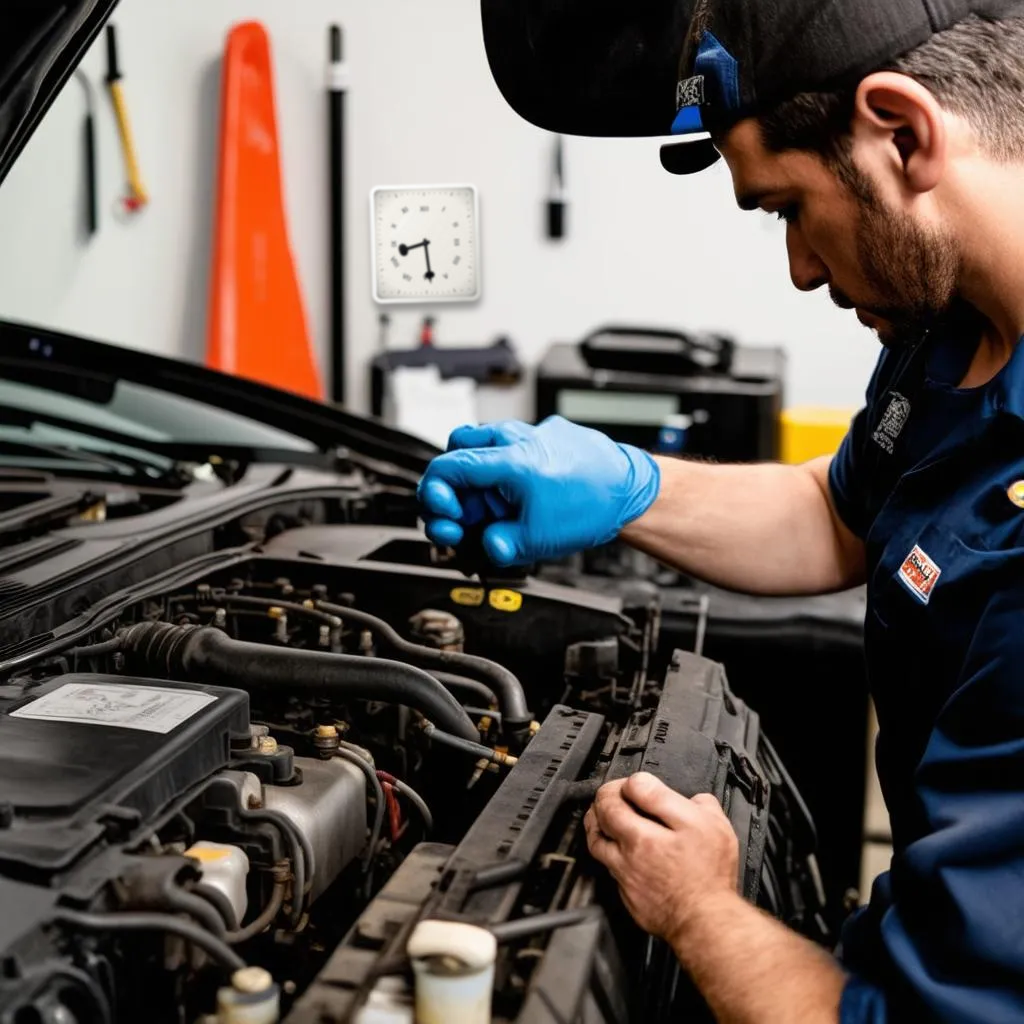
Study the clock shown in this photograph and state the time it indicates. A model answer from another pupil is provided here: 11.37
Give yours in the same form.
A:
8.29
